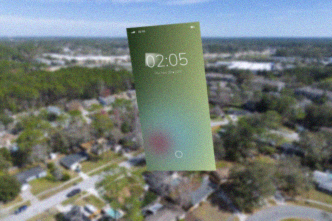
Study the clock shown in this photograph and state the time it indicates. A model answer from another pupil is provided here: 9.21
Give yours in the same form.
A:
2.05
